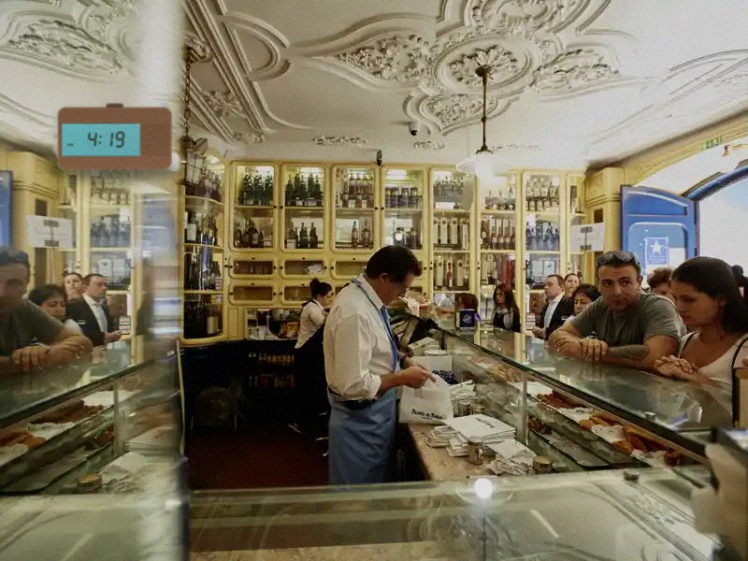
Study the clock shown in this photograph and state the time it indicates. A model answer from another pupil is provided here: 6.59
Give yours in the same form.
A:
4.19
